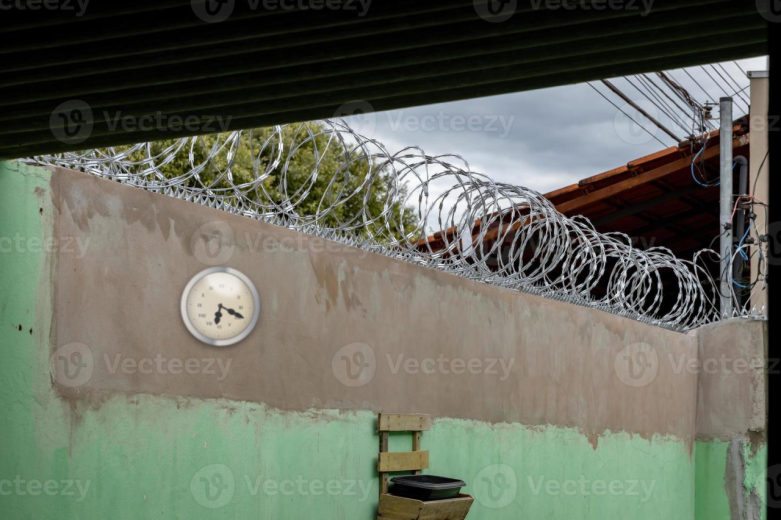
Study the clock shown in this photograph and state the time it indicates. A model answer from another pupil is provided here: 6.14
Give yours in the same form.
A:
6.19
